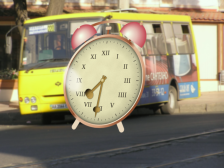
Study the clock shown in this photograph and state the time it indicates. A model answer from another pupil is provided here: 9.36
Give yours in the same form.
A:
7.31
